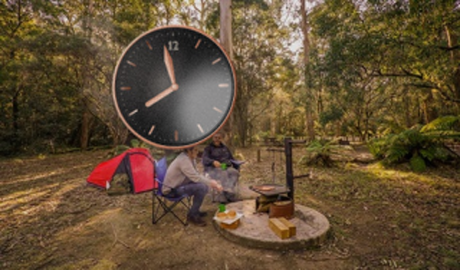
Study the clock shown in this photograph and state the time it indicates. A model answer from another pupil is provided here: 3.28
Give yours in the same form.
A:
7.58
